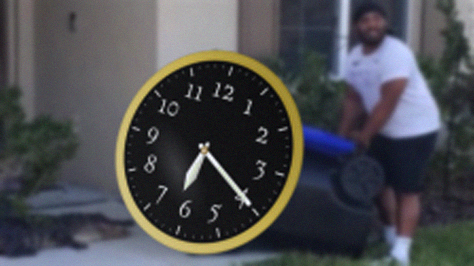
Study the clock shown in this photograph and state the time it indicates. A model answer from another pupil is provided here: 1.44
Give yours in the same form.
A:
6.20
